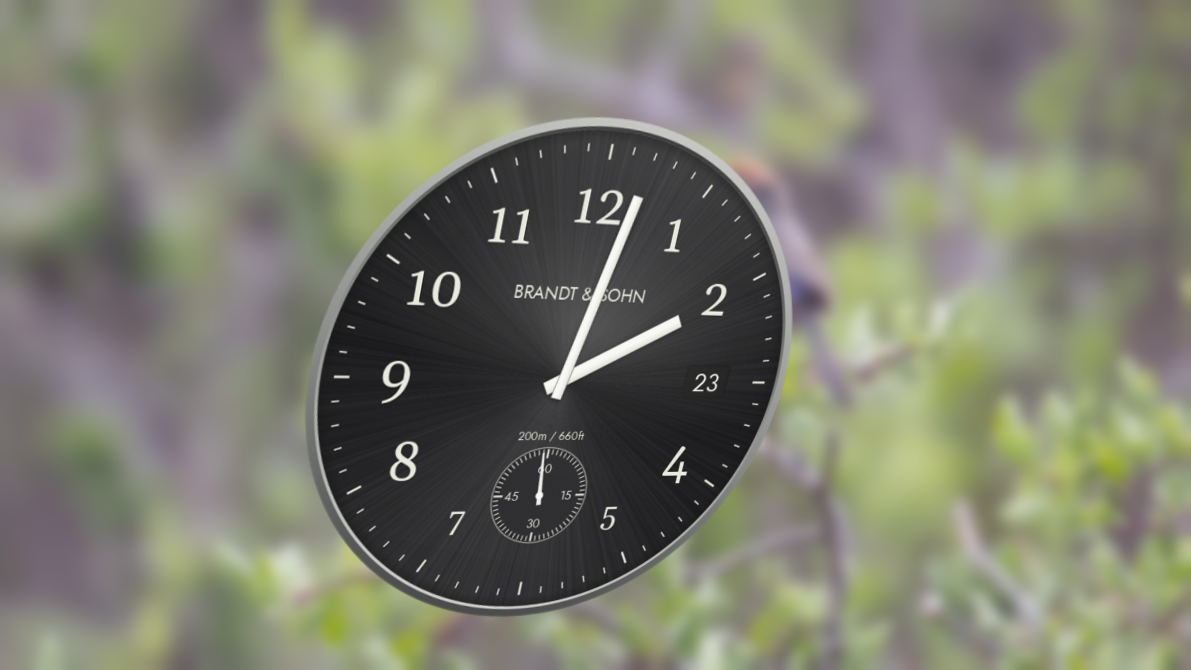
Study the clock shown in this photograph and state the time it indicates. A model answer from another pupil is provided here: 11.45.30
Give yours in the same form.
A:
2.01.59
